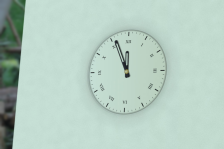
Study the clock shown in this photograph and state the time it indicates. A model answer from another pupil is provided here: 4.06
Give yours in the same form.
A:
11.56
